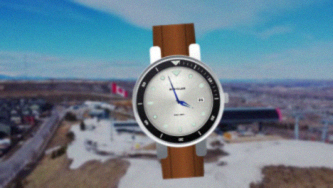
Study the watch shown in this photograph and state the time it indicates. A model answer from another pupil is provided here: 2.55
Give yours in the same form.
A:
3.57
